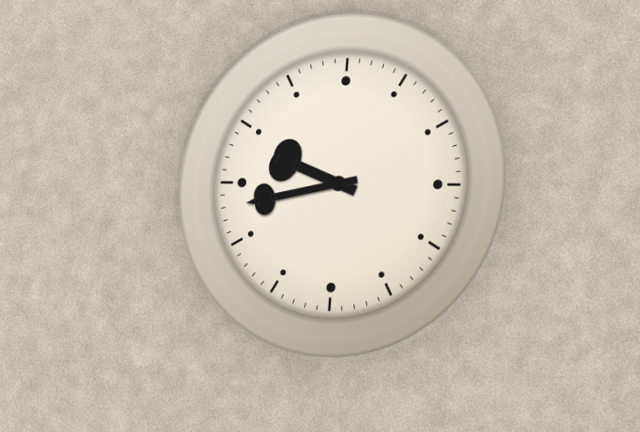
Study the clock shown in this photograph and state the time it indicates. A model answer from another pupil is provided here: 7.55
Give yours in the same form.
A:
9.43
